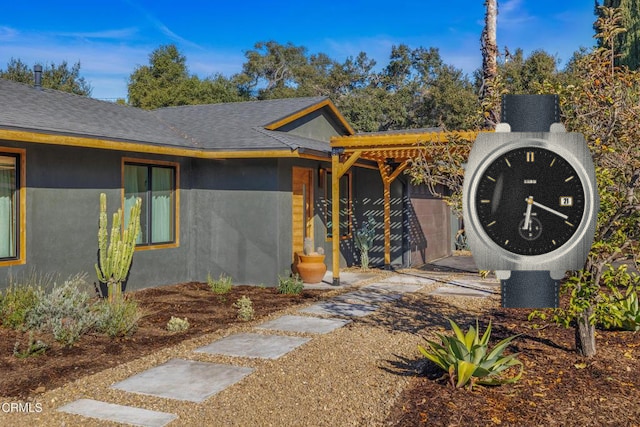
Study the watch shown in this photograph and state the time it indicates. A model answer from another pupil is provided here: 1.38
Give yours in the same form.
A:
6.19
